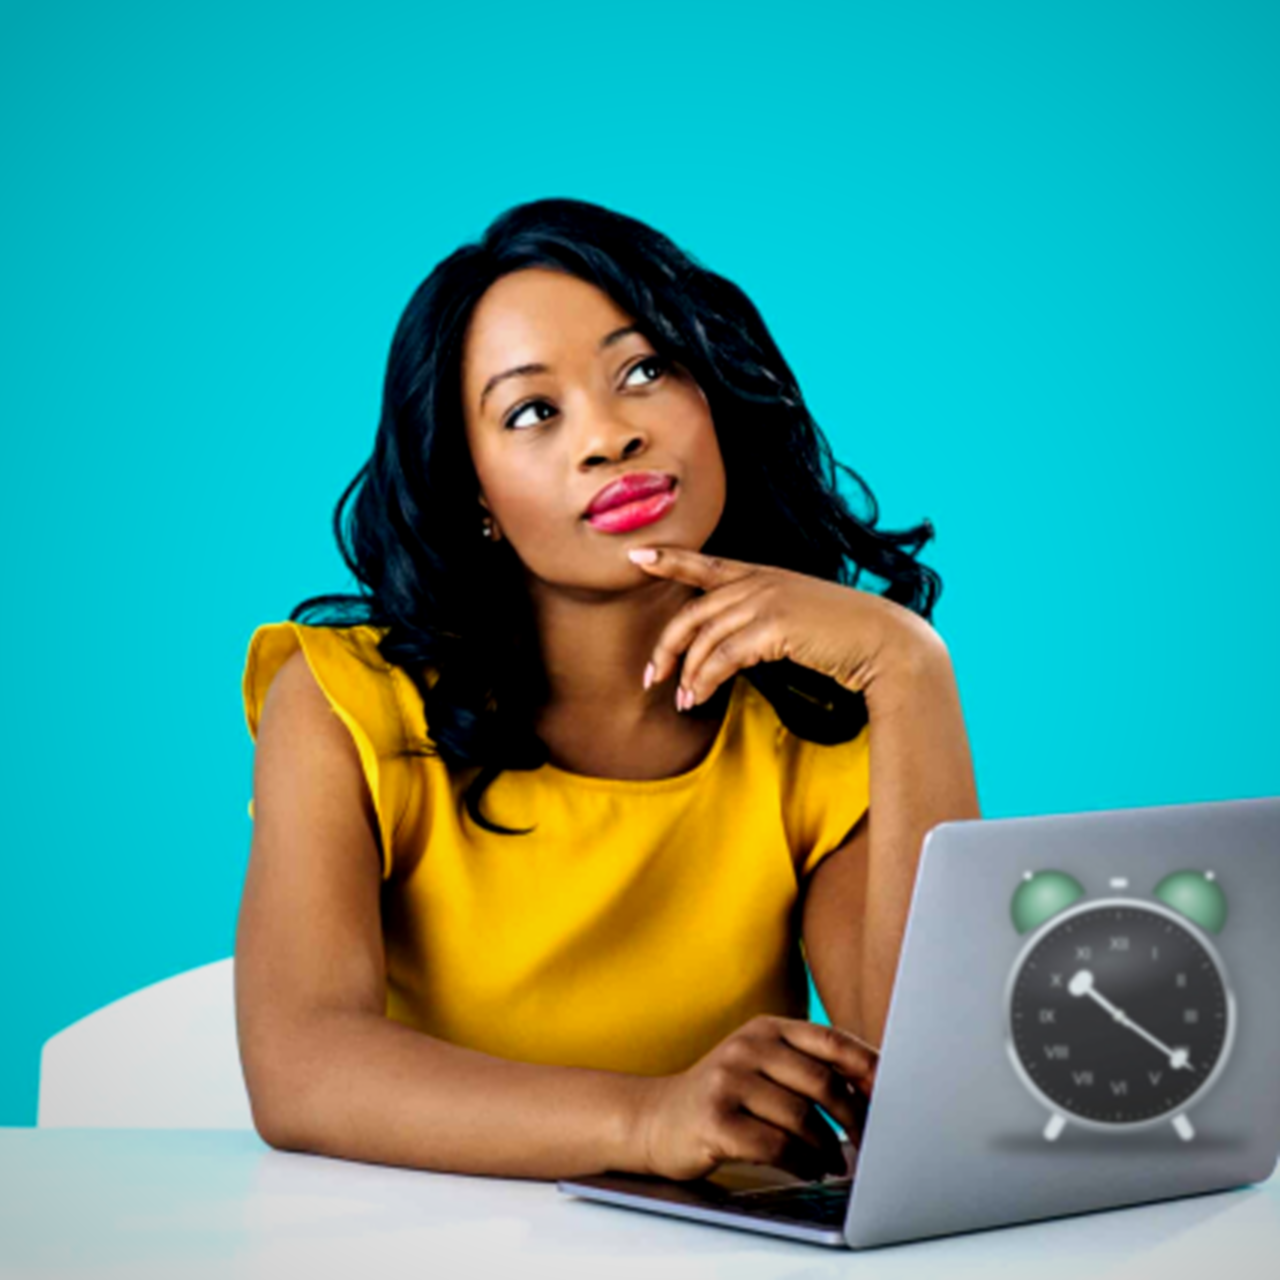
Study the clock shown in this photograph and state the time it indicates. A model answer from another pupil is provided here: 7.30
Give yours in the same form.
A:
10.21
